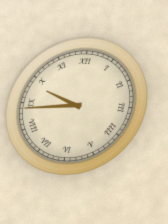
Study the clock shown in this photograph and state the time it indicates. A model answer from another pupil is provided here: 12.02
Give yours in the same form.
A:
9.44
